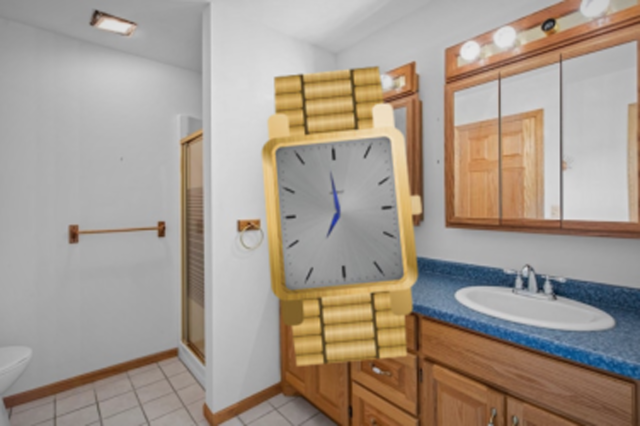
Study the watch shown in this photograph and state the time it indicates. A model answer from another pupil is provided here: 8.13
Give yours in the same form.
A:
6.59
